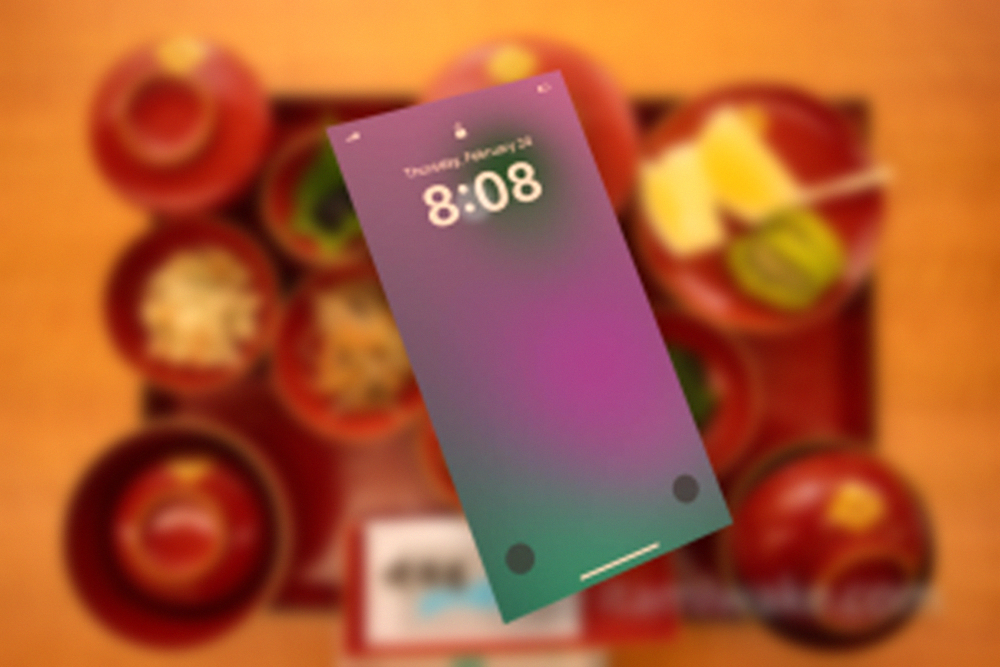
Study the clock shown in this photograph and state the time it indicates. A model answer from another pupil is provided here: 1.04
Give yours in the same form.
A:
8.08
